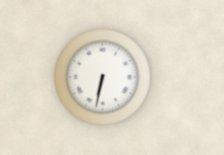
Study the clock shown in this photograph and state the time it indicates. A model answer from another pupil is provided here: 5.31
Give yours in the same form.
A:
6.32
